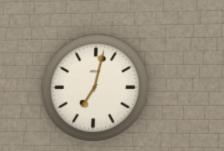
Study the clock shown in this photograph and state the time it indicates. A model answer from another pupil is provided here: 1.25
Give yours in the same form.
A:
7.02
